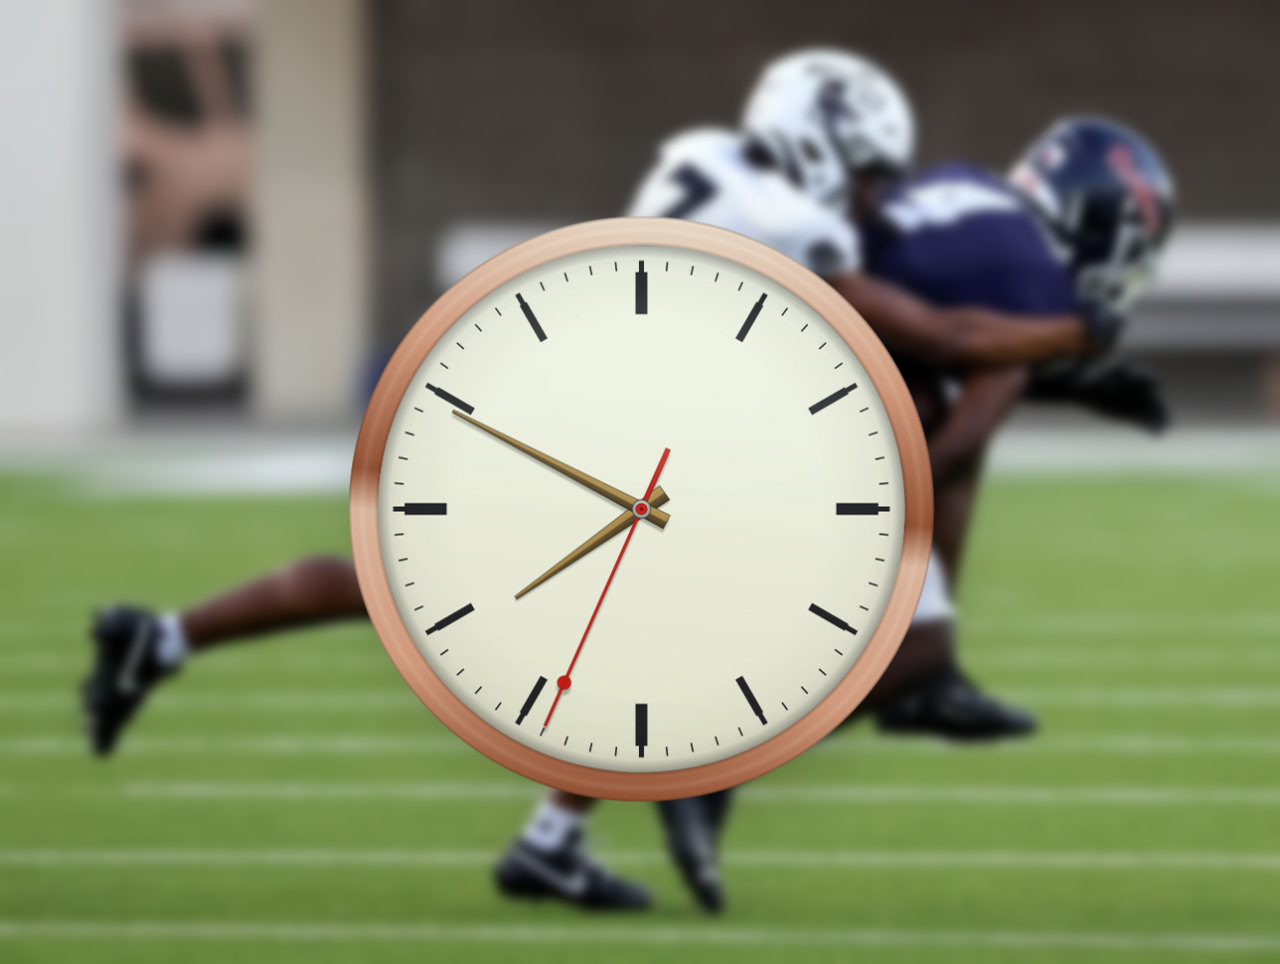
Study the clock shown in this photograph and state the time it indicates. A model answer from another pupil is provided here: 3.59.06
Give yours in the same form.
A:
7.49.34
